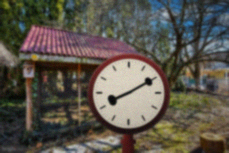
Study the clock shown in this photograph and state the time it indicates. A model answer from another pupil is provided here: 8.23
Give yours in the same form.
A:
8.10
